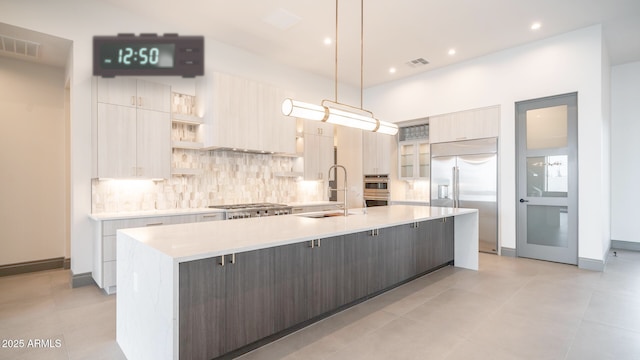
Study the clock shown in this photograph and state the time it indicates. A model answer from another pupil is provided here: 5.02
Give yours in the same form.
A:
12.50
